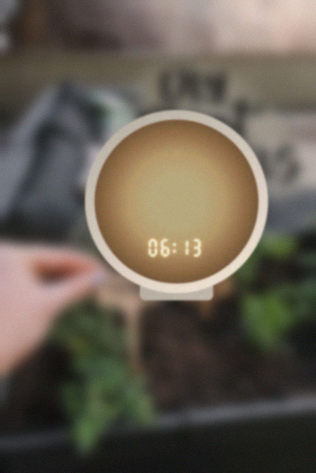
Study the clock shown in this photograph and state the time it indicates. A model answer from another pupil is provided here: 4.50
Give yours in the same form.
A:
6.13
